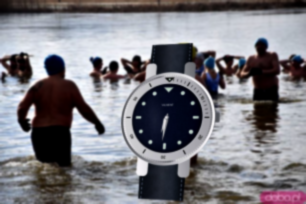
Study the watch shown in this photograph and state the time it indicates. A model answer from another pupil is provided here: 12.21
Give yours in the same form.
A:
6.31
